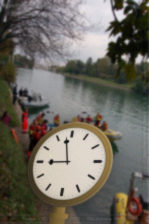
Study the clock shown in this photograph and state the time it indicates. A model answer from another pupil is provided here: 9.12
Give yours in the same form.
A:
8.58
